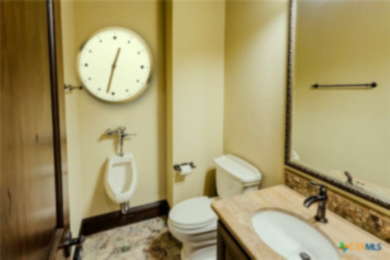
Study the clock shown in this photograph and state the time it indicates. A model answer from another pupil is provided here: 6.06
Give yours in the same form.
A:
12.32
